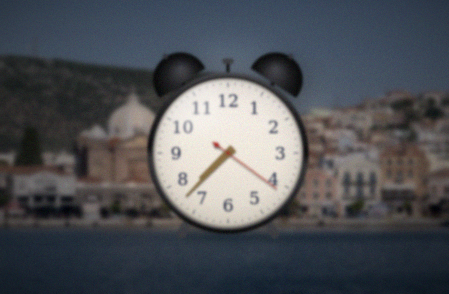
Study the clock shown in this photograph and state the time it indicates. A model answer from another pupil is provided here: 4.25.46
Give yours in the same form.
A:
7.37.21
